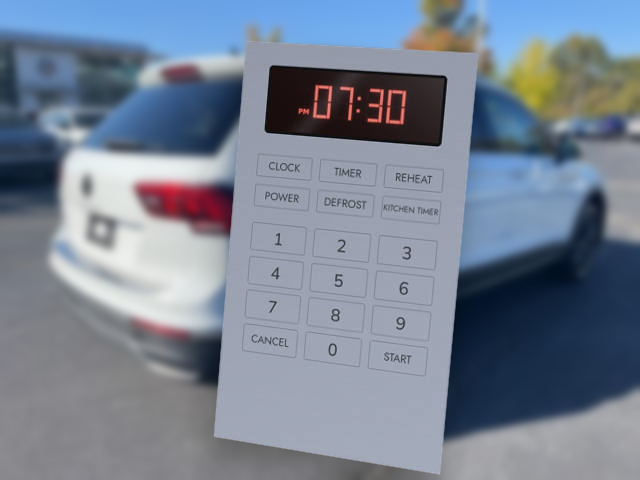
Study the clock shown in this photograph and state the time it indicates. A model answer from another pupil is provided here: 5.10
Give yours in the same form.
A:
7.30
